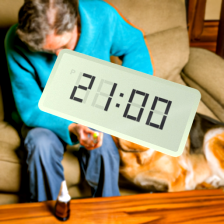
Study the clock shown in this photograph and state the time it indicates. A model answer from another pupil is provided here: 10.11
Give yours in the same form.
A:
21.00
